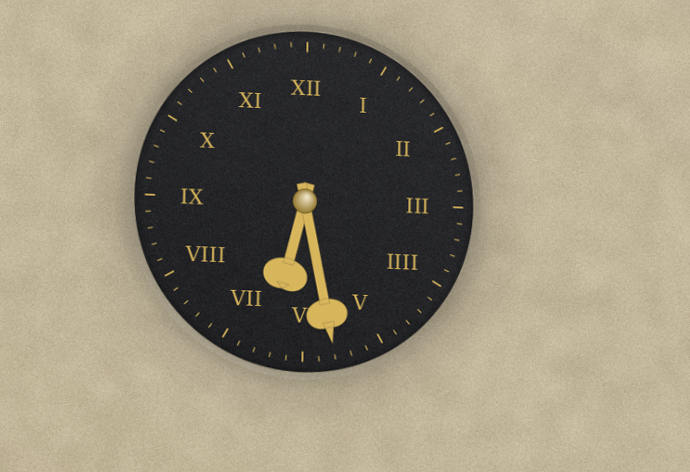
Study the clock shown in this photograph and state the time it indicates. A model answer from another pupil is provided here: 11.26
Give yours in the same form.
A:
6.28
